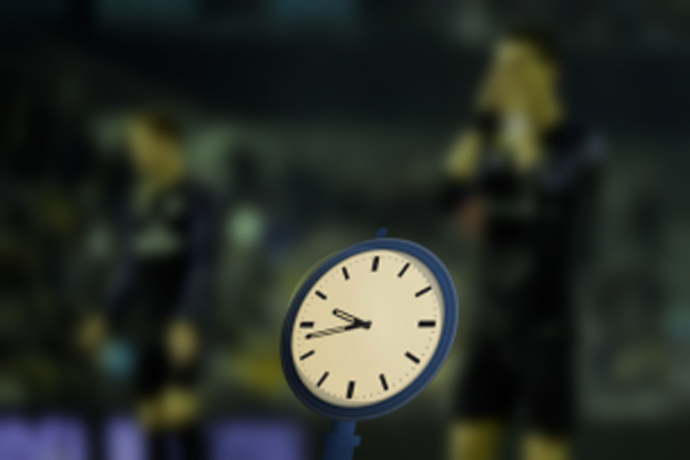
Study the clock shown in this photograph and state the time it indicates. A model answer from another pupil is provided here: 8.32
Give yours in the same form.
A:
9.43
